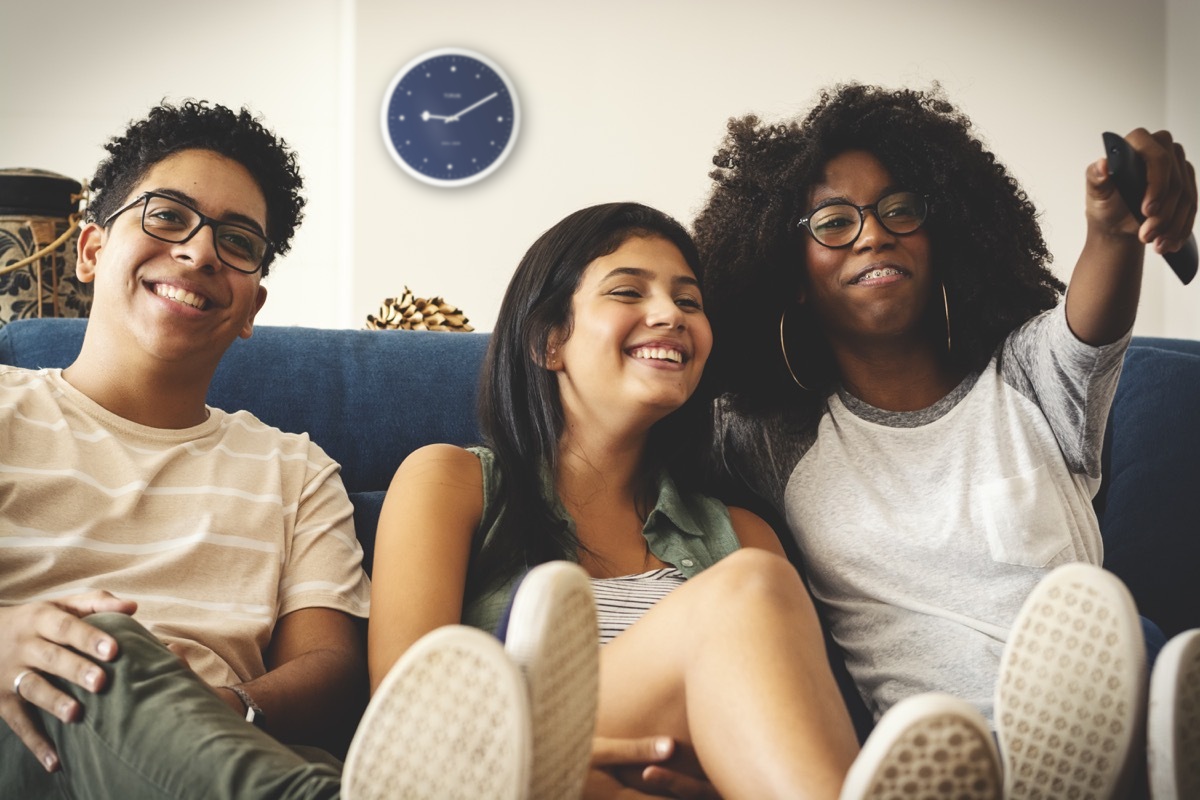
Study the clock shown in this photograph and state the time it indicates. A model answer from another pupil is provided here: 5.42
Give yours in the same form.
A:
9.10
